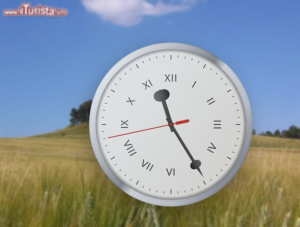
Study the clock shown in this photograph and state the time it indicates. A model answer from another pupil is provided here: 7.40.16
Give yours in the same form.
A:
11.24.43
